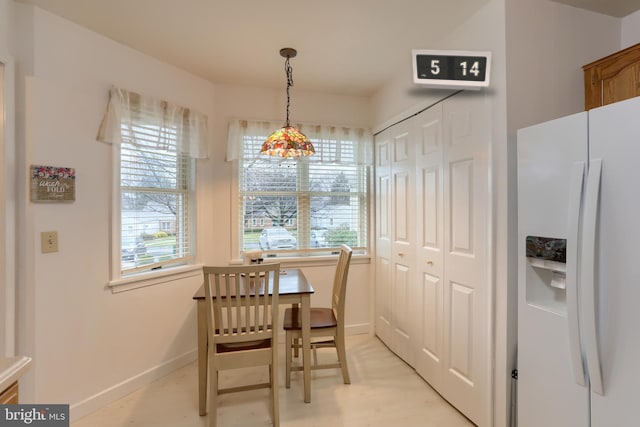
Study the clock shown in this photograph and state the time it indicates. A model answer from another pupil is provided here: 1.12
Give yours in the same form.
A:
5.14
